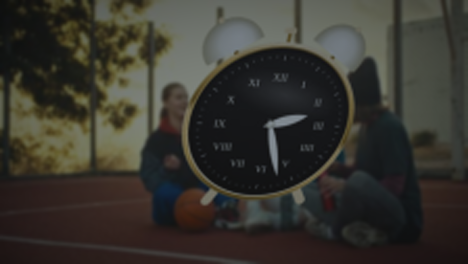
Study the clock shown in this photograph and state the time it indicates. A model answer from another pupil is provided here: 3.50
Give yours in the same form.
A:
2.27
